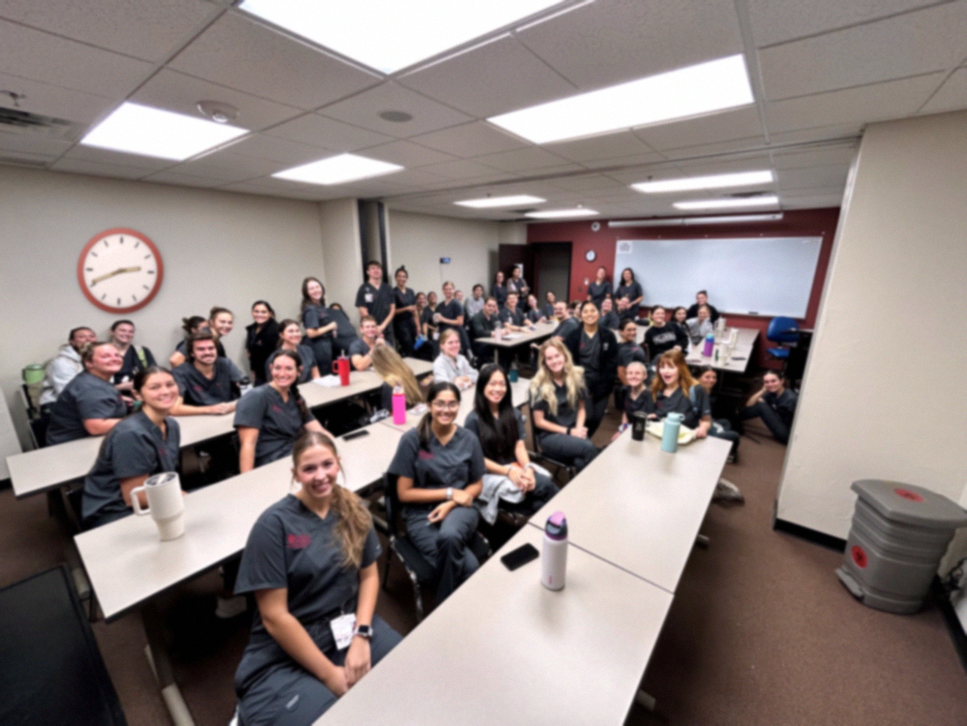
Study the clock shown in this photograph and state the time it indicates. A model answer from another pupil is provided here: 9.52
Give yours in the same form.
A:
2.41
